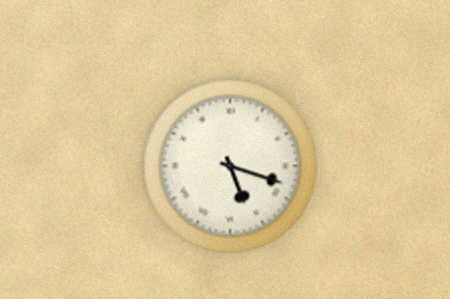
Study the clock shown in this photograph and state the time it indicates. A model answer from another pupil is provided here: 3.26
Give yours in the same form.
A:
5.18
